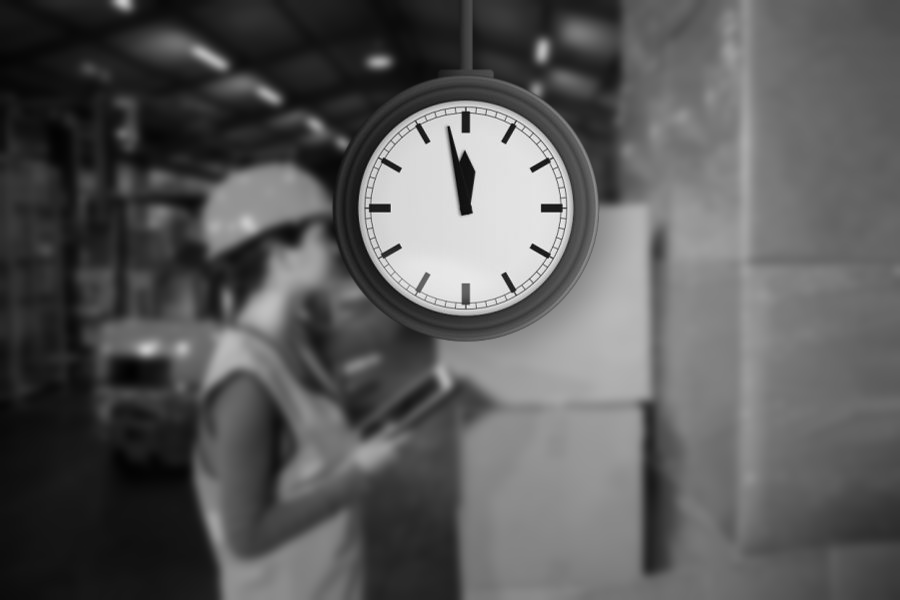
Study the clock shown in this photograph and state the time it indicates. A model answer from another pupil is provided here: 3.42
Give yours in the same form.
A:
11.58
